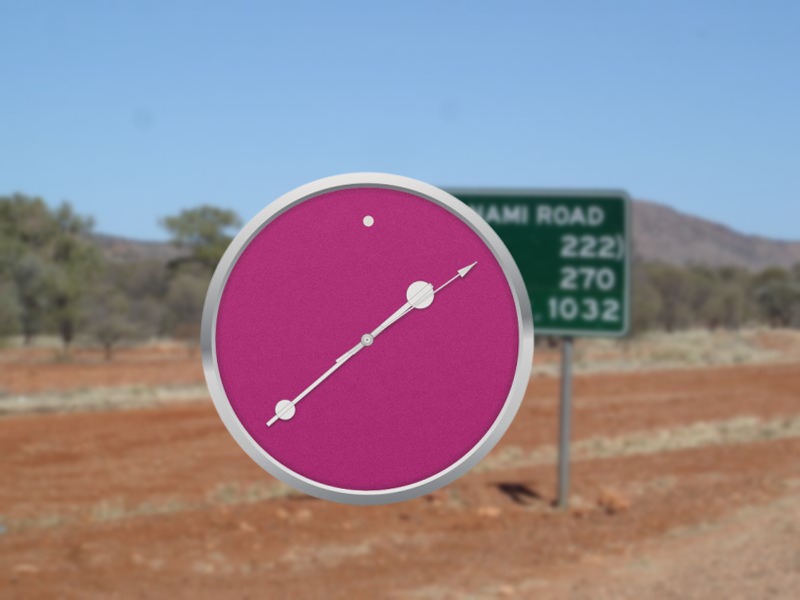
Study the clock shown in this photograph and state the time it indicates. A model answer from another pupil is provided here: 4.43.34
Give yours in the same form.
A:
1.38.09
